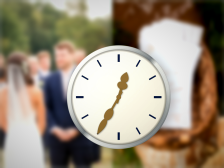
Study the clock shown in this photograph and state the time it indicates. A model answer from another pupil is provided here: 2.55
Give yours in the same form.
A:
12.35
